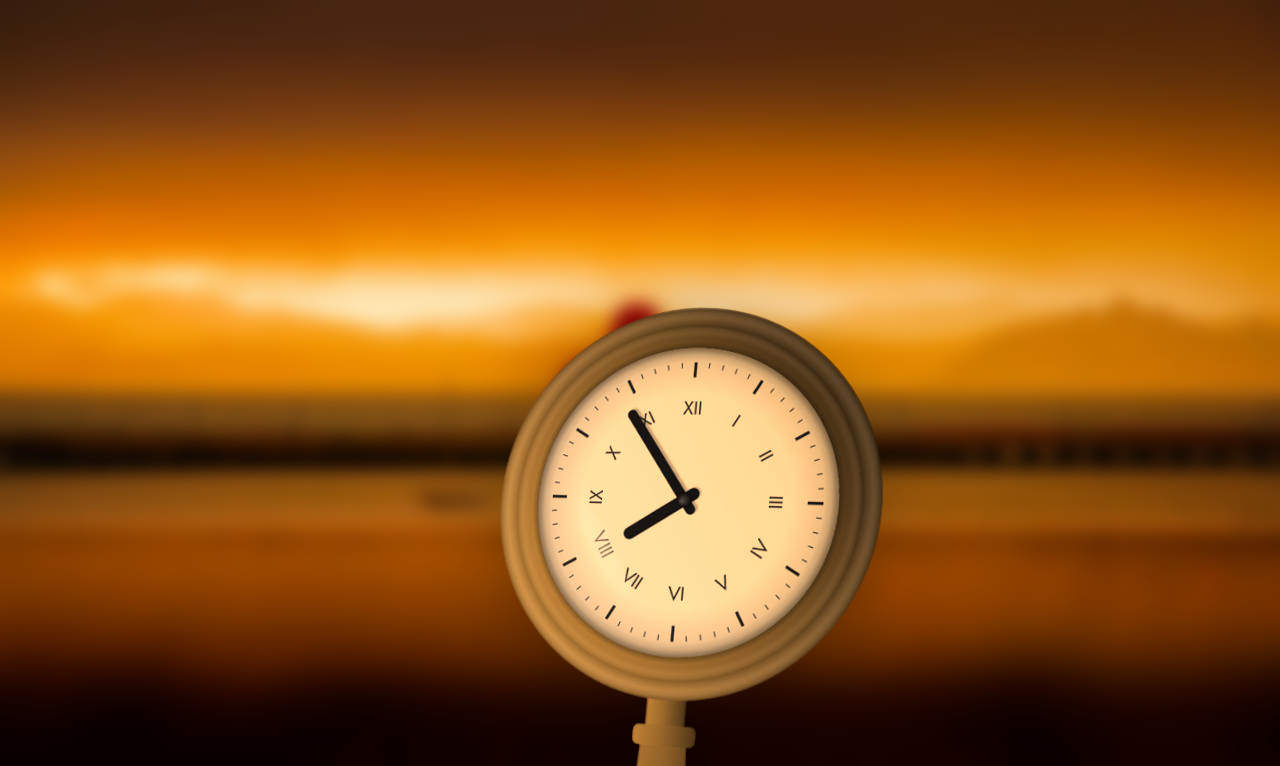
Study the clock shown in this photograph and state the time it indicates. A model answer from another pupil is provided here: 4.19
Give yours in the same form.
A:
7.54
